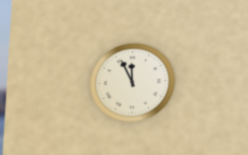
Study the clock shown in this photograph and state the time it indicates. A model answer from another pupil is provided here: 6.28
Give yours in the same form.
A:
11.56
